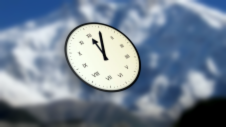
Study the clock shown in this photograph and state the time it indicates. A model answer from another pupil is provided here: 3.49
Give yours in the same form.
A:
12.05
